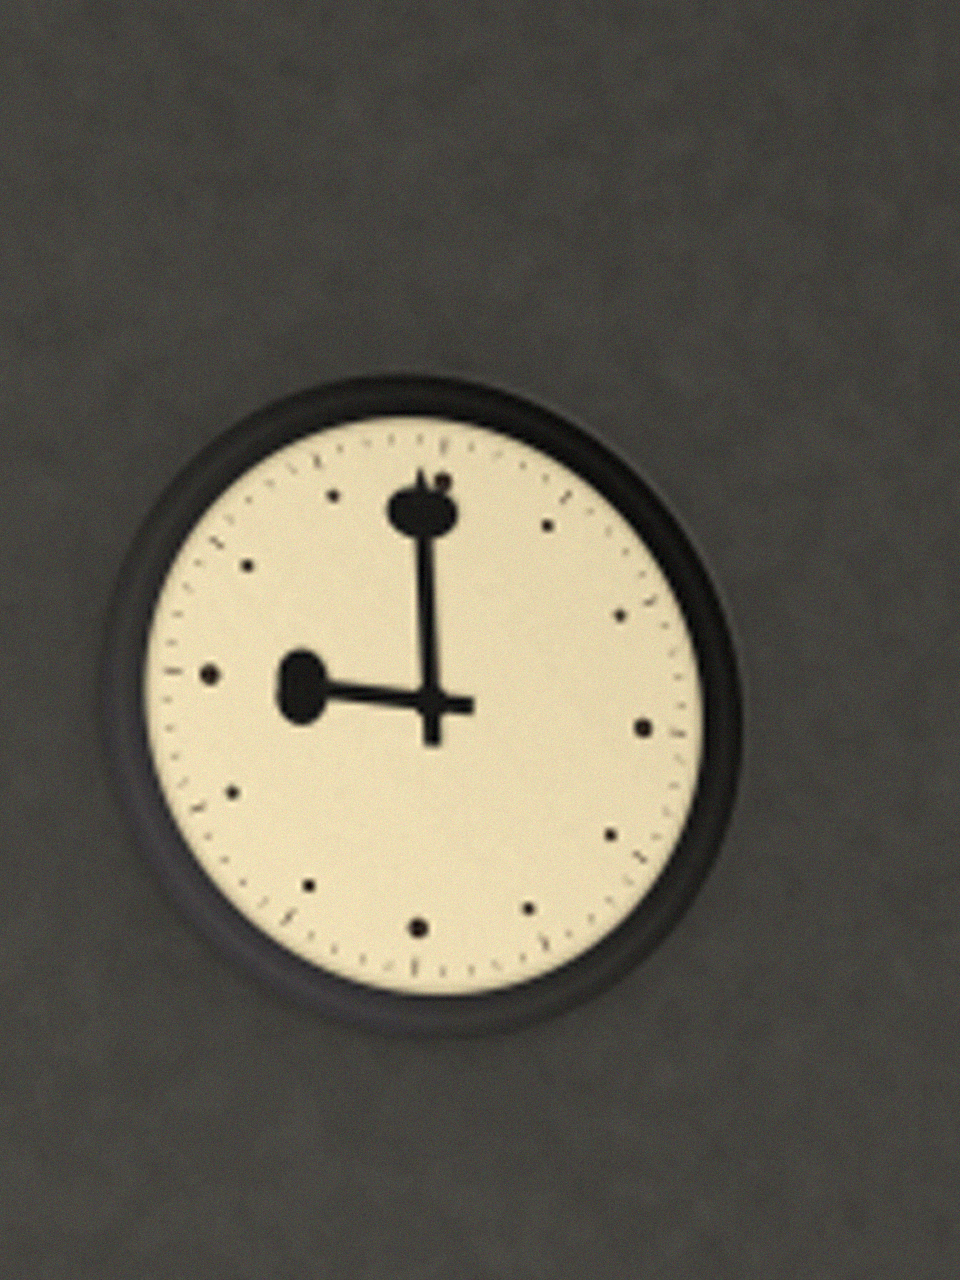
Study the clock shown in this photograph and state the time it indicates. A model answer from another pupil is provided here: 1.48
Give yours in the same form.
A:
8.59
